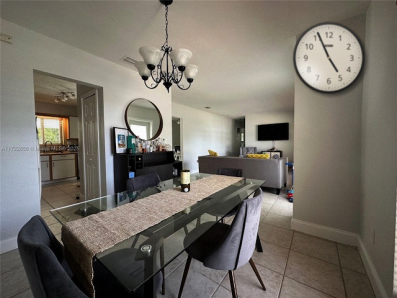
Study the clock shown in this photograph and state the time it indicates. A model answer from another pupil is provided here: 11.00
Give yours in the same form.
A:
4.56
